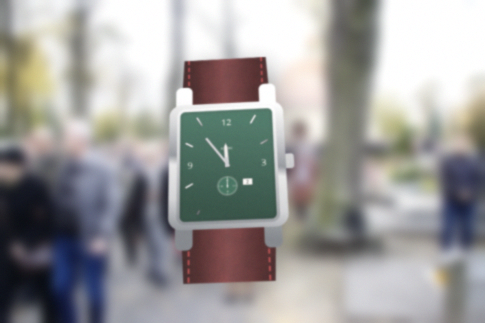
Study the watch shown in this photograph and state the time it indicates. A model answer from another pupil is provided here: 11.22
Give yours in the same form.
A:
11.54
